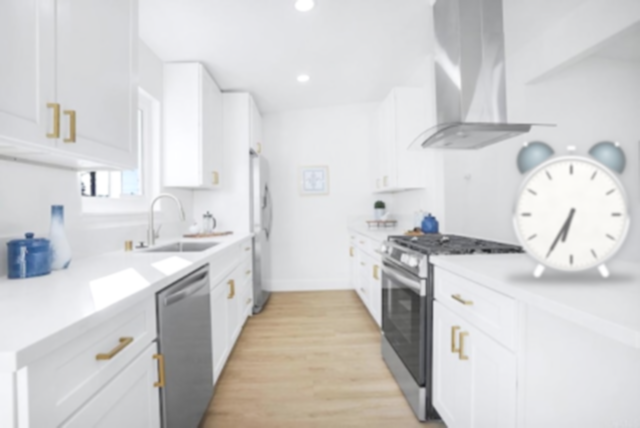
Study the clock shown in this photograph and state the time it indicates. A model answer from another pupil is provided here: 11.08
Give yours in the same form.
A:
6.35
